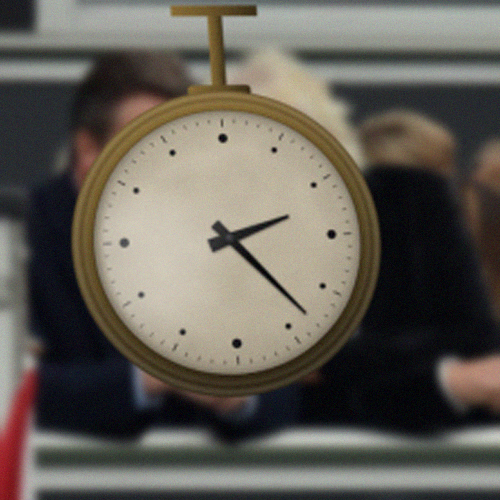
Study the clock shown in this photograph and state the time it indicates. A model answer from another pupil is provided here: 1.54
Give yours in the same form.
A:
2.23
